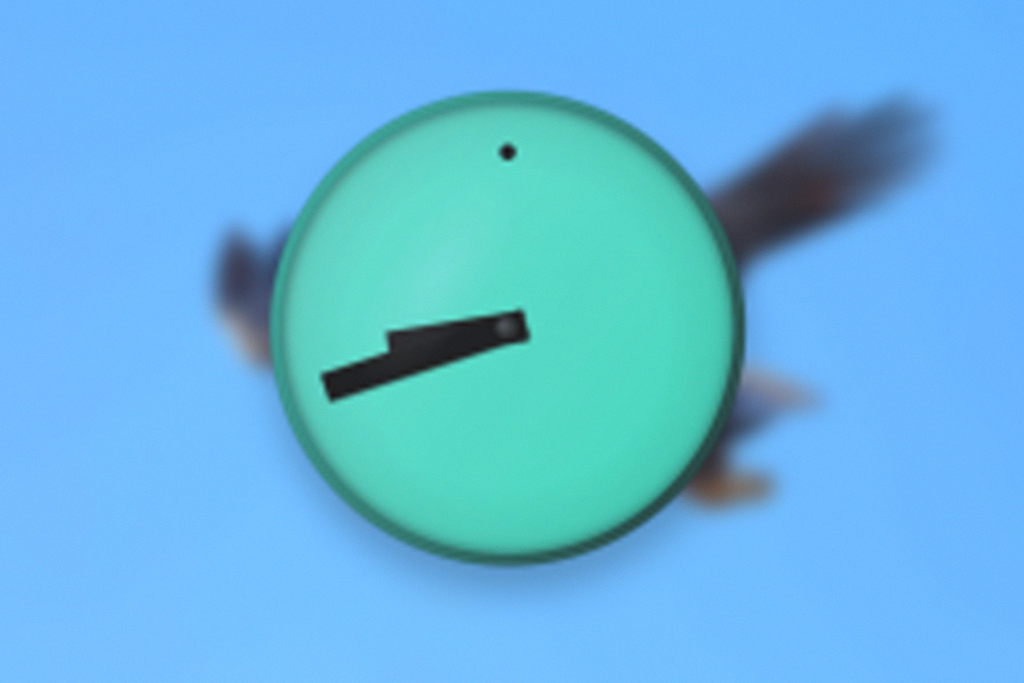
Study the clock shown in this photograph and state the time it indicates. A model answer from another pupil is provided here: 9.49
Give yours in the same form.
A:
8.42
